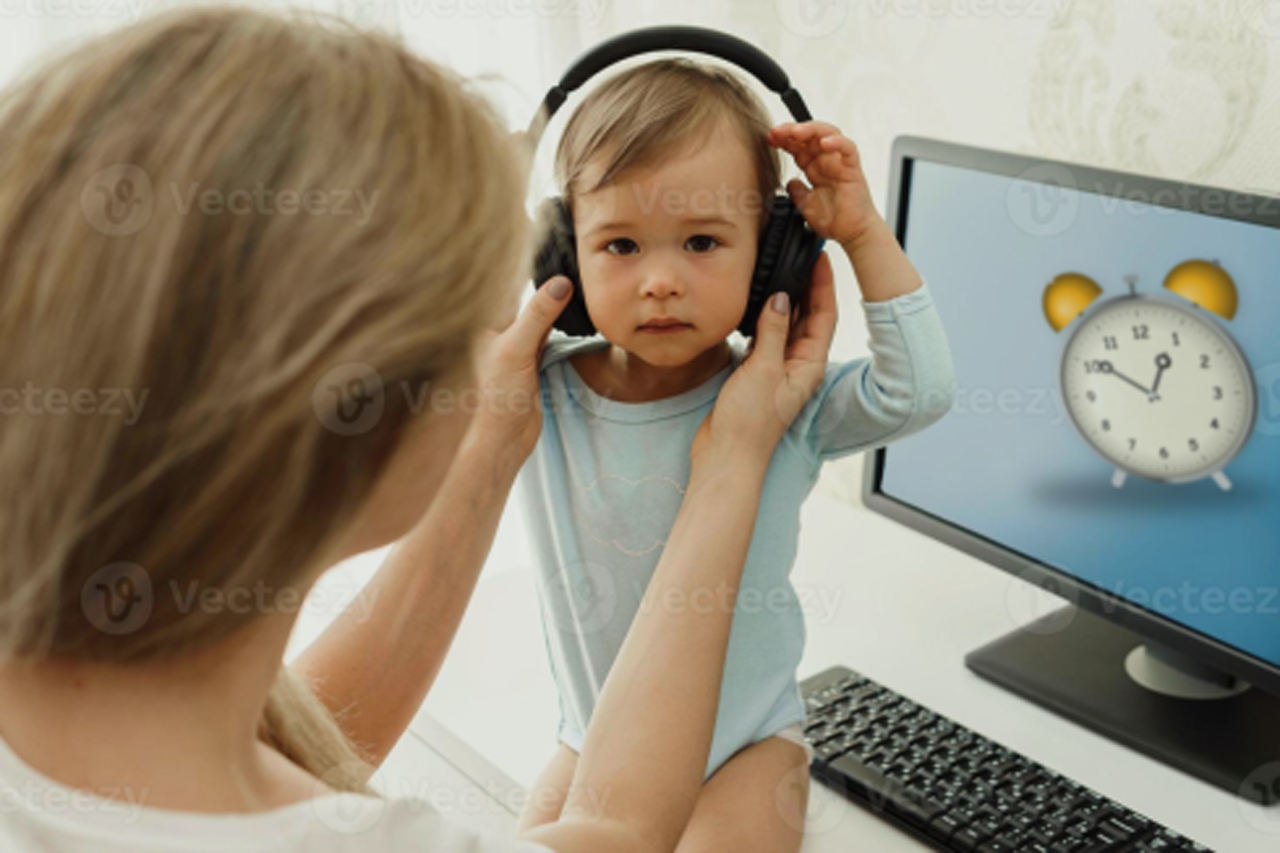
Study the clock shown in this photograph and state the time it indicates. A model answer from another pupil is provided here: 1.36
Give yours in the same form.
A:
12.51
